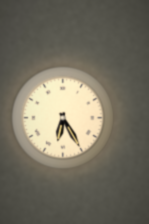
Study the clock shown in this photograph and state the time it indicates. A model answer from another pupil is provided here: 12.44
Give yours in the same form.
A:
6.25
